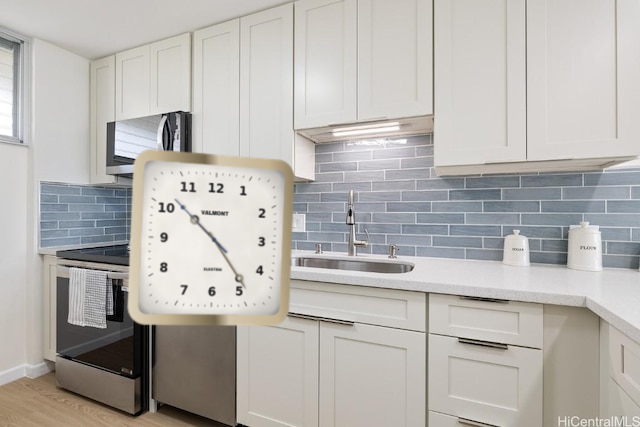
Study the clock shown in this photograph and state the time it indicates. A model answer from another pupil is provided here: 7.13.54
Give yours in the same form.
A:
10.23.52
